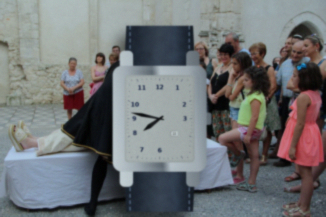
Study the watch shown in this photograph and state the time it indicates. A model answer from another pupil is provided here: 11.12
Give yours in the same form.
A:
7.47
